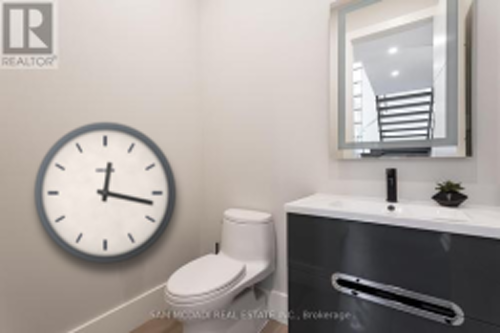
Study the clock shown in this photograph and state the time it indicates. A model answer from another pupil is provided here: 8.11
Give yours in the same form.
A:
12.17
